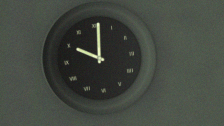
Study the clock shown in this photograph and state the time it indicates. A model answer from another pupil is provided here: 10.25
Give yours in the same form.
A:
10.01
